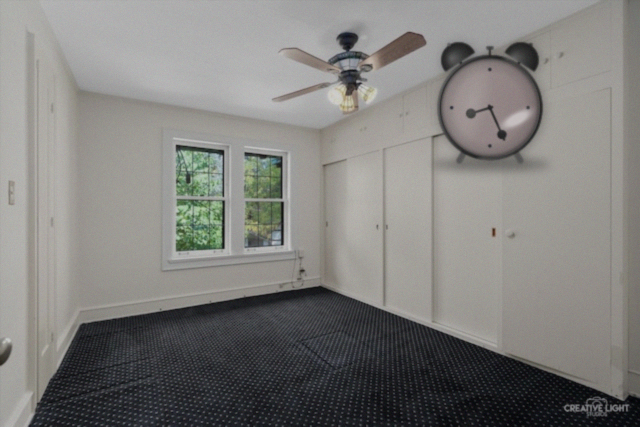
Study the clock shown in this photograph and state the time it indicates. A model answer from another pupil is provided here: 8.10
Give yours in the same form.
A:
8.26
